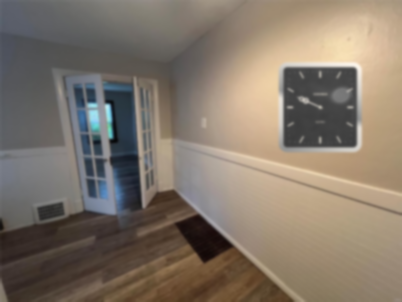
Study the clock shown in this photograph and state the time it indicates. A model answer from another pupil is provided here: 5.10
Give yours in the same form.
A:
9.49
